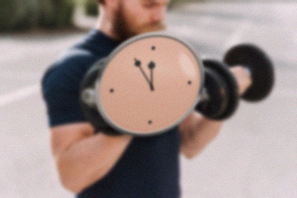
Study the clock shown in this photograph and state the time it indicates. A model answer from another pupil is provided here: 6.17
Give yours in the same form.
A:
11.55
